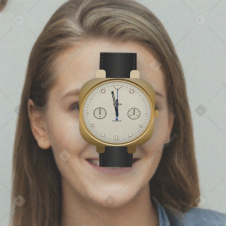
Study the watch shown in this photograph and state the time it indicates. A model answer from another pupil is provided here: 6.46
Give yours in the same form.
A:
11.58
